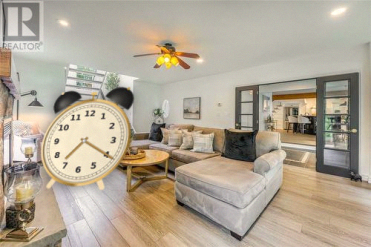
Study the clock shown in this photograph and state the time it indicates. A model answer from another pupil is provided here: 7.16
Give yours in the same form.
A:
7.20
